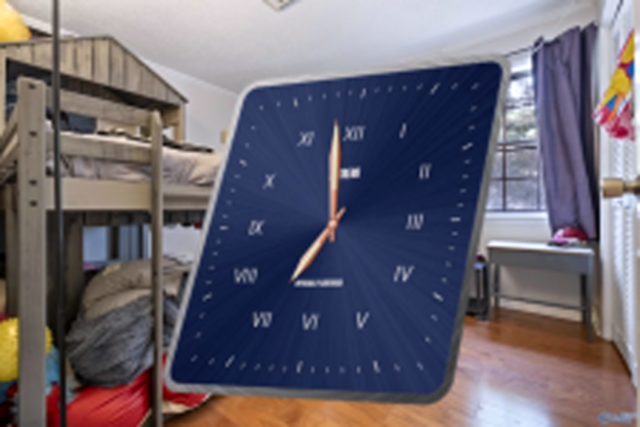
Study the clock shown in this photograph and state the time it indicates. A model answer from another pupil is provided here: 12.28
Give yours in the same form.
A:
6.58
